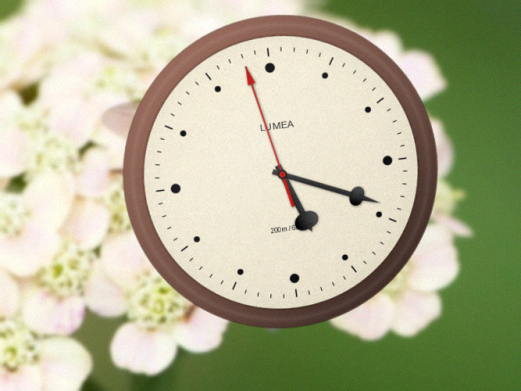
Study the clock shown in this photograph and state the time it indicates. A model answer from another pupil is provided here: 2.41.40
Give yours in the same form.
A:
5.18.58
